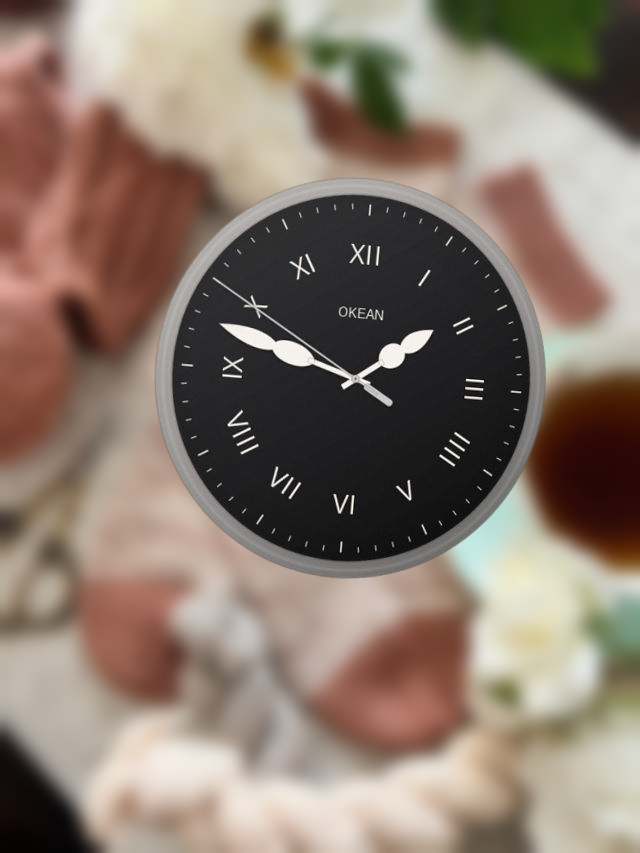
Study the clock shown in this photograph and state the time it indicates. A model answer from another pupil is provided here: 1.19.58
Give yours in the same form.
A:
1.47.50
